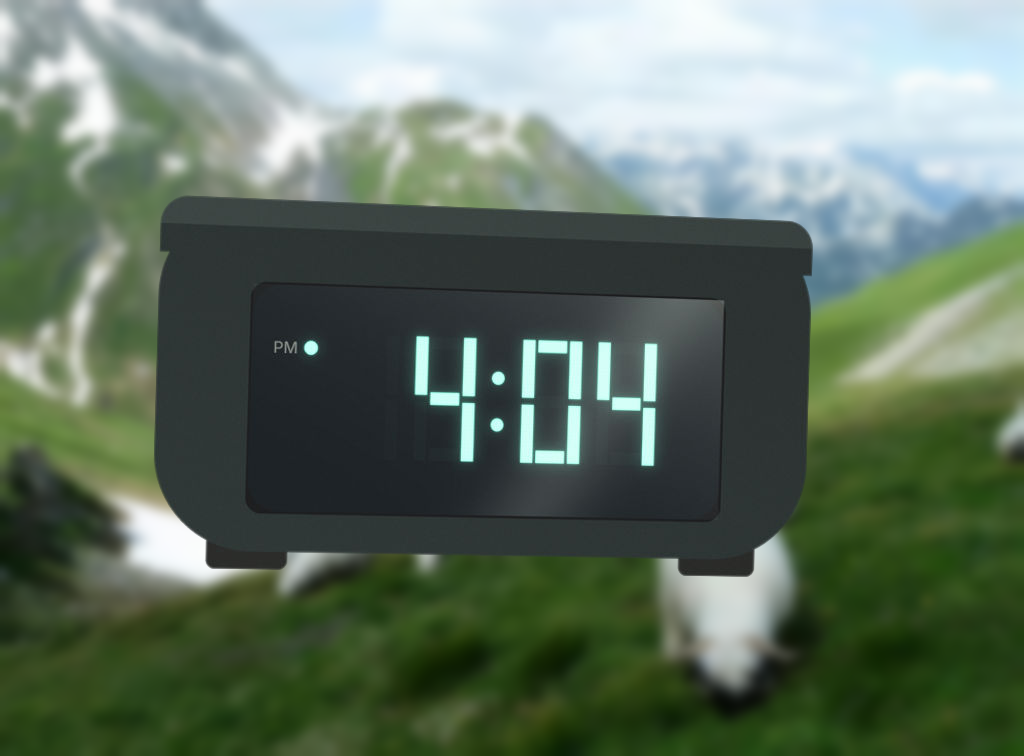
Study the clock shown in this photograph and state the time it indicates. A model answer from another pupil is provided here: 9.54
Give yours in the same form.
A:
4.04
